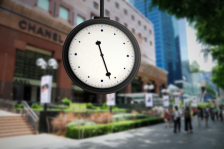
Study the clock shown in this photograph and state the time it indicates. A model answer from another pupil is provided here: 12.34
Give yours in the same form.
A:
11.27
